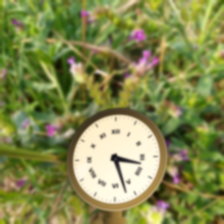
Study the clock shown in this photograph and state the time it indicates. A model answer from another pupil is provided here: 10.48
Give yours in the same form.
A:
3.27
